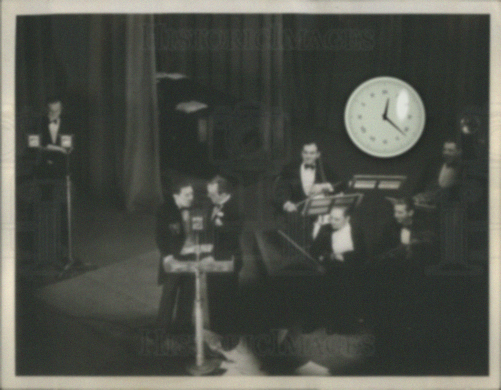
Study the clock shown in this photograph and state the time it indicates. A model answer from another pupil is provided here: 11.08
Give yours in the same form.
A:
12.22
